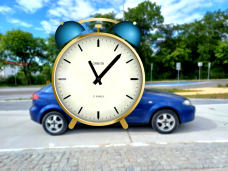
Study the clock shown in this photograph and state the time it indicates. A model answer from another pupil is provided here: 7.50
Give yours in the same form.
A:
11.07
